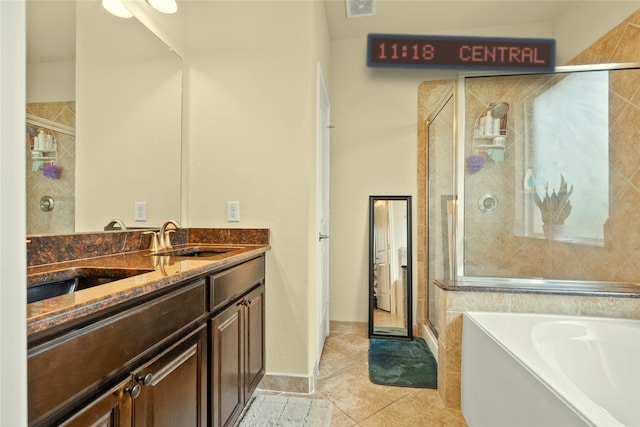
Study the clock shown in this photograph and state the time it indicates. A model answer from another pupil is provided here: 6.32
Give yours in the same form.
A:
11.18
